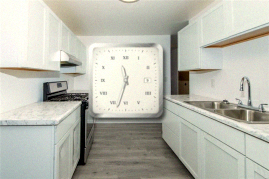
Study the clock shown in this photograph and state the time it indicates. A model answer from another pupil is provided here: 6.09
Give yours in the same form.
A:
11.33
